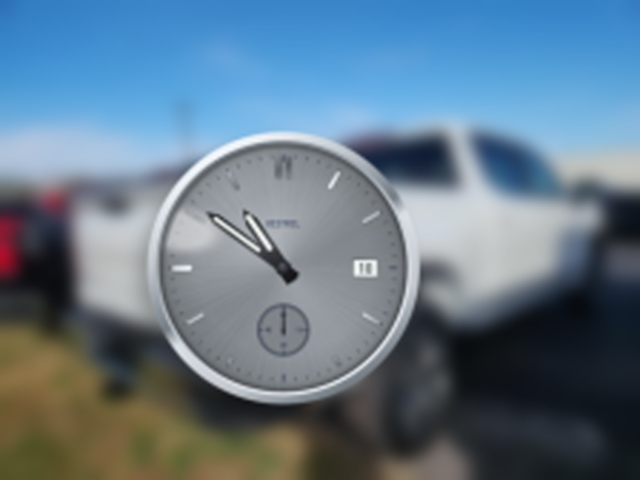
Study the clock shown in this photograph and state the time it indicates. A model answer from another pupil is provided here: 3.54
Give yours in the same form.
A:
10.51
